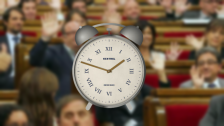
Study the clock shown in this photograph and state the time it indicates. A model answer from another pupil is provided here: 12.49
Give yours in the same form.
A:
1.48
